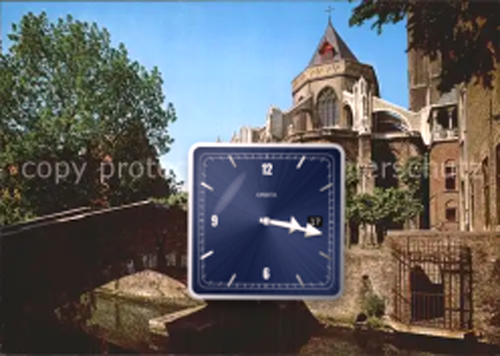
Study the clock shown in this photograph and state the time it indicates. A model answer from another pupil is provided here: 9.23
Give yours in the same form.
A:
3.17
